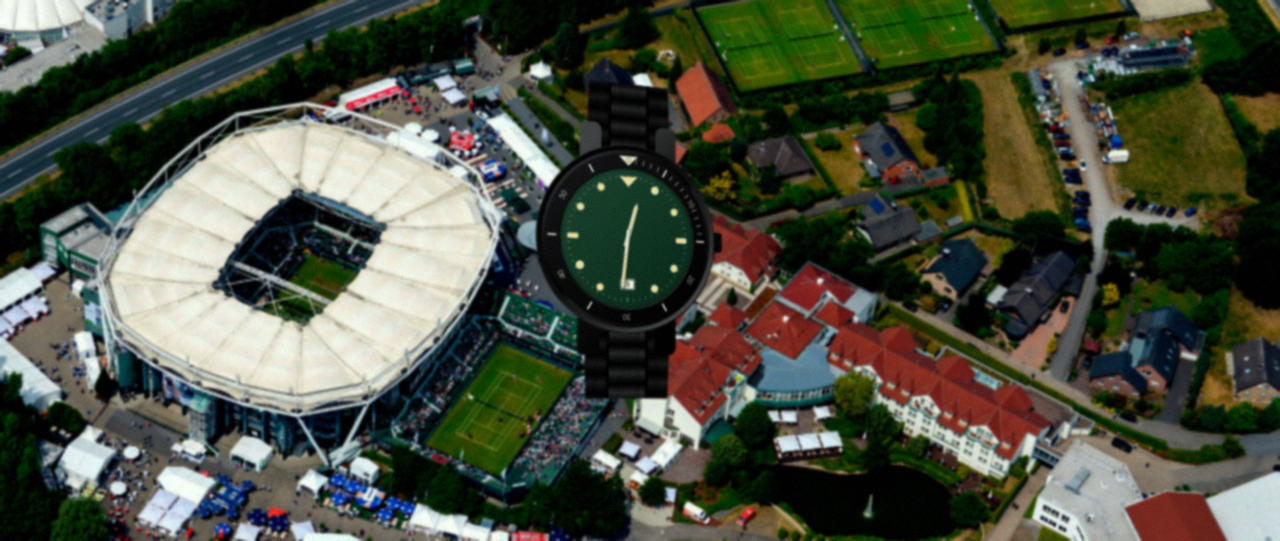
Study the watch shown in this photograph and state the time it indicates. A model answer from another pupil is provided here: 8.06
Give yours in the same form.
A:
12.31
